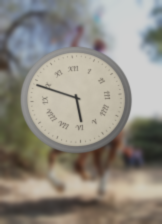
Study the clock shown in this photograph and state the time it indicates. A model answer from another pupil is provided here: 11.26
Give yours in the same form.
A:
5.49
